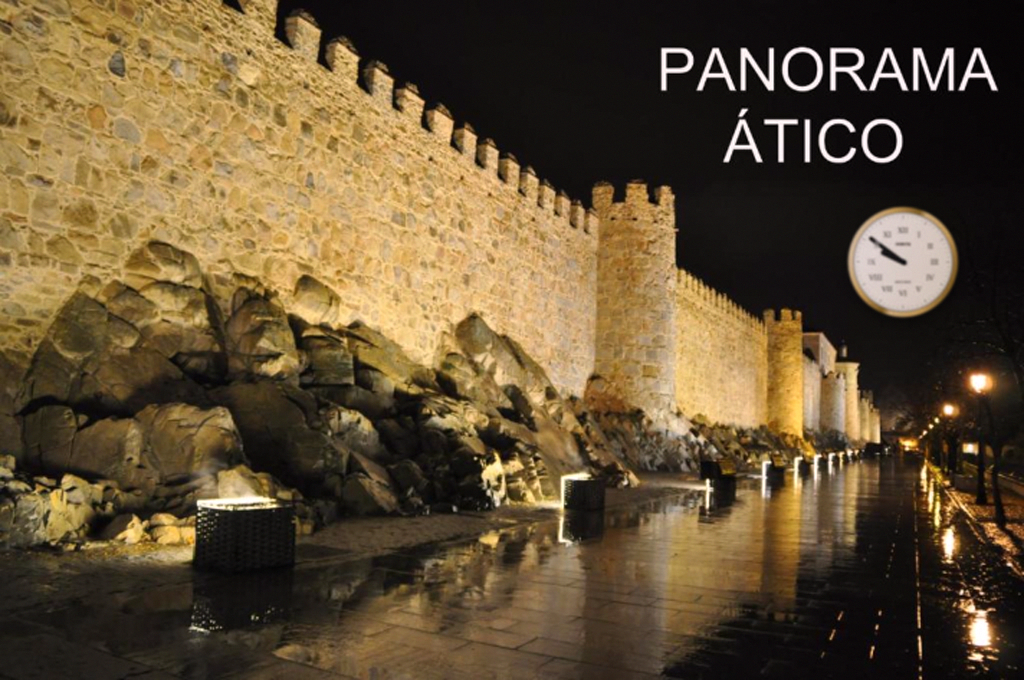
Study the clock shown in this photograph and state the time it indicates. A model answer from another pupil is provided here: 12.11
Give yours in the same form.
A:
9.51
